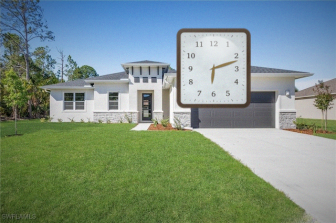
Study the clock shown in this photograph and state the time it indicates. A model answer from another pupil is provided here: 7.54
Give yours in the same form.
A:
6.12
